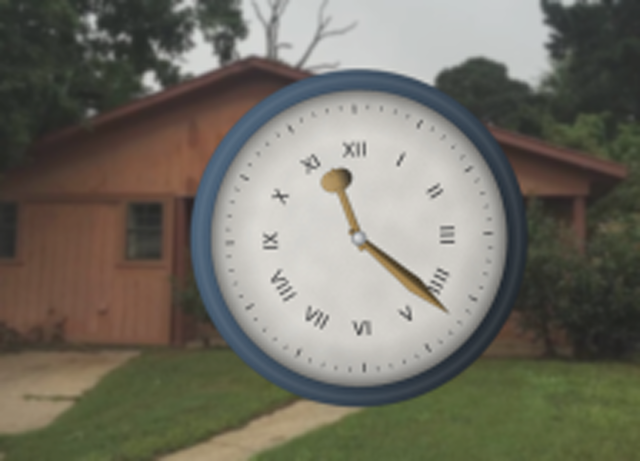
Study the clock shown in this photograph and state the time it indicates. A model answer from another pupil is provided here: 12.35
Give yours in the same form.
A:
11.22
